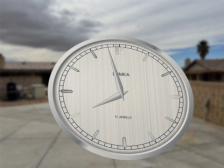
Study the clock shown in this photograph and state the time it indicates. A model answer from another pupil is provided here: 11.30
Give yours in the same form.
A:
7.58
